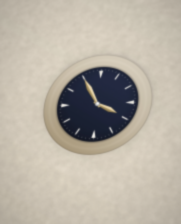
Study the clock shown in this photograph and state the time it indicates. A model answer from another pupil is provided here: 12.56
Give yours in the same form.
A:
3.55
